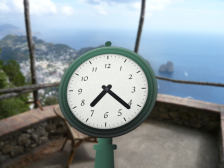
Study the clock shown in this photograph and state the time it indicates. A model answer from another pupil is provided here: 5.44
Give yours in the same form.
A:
7.22
